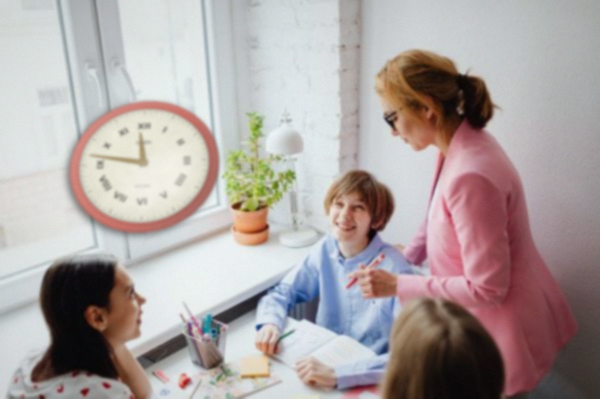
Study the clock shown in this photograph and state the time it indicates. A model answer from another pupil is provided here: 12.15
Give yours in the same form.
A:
11.47
